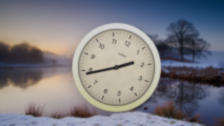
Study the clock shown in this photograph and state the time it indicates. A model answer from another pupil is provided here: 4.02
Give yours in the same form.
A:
1.39
